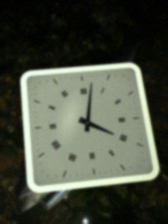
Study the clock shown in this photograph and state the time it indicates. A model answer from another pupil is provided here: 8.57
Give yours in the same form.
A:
4.02
